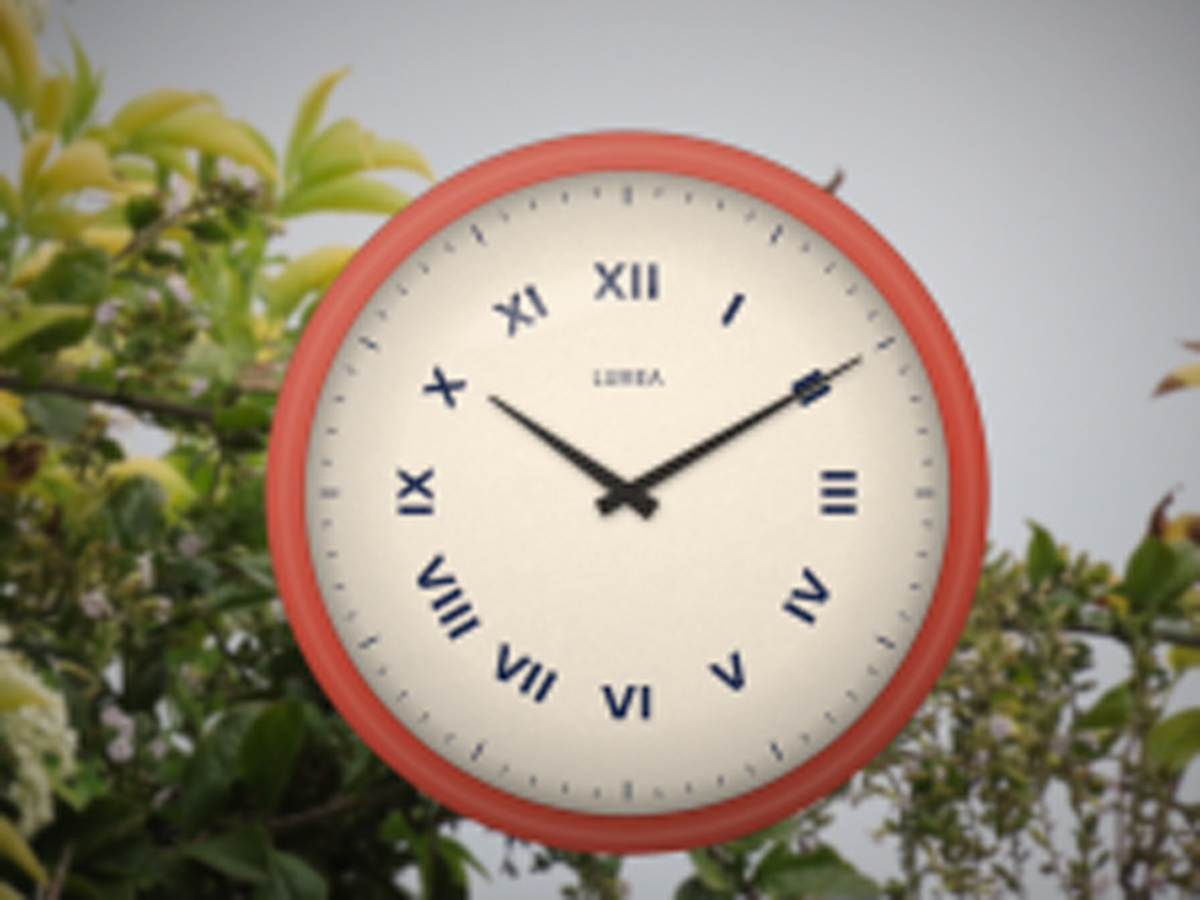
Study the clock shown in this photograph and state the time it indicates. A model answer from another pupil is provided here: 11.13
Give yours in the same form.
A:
10.10
